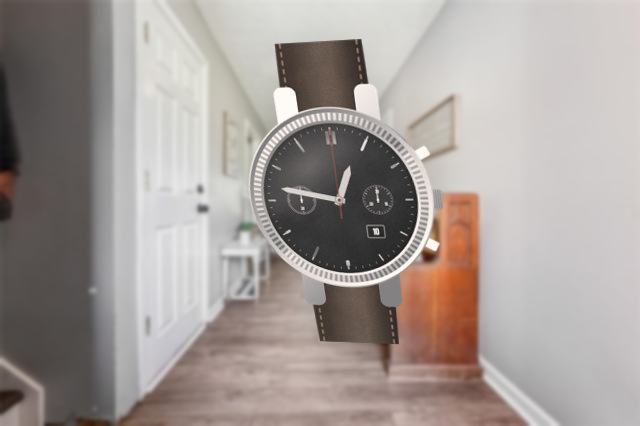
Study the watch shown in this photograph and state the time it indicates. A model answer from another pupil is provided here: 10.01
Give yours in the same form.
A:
12.47
